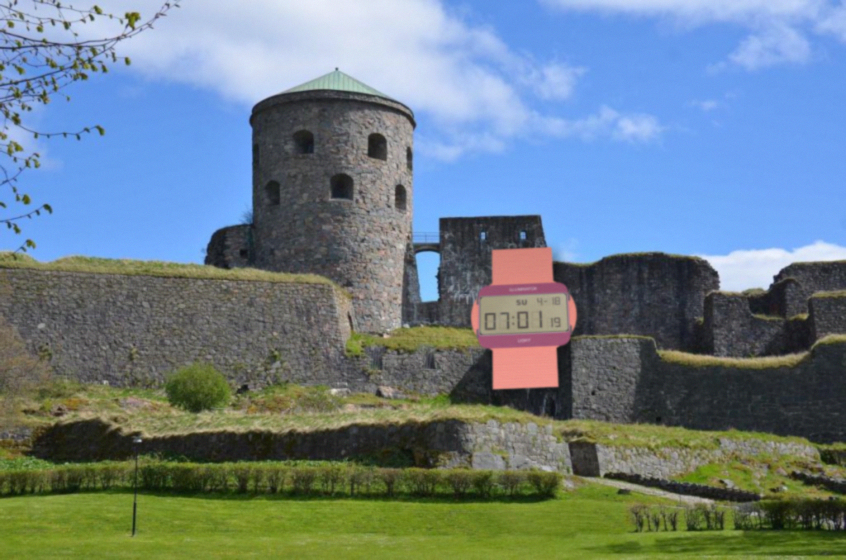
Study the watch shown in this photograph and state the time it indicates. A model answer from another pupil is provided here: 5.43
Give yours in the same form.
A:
7.01
